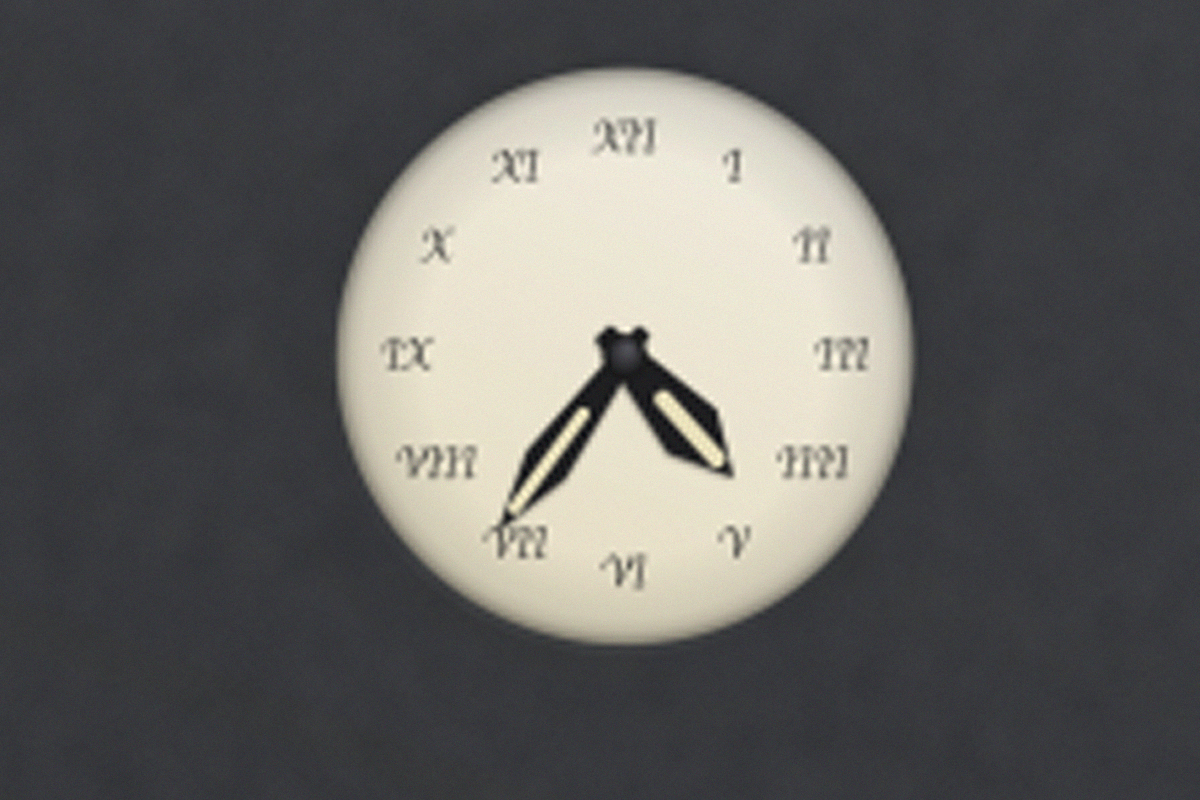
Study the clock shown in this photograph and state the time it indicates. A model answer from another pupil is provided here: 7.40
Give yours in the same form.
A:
4.36
